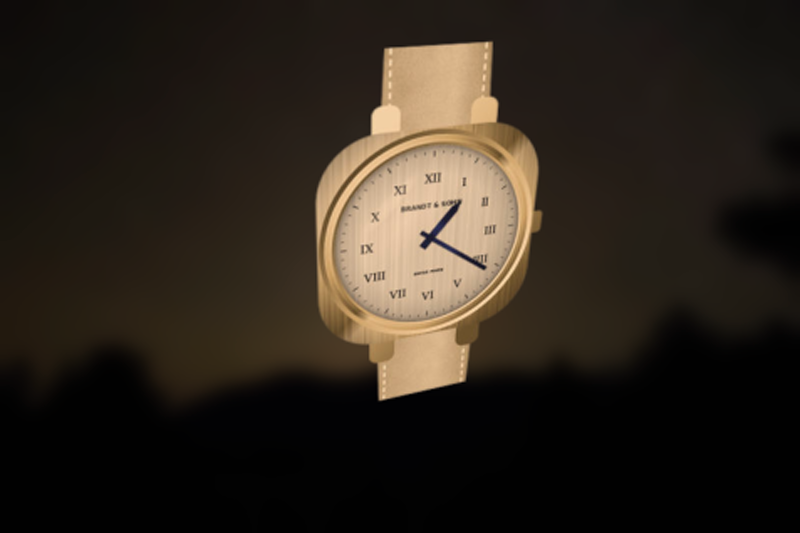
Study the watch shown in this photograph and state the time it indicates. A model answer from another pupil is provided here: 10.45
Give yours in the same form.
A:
1.21
